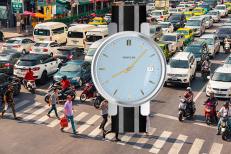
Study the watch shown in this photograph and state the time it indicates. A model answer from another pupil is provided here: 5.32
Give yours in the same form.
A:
8.07
